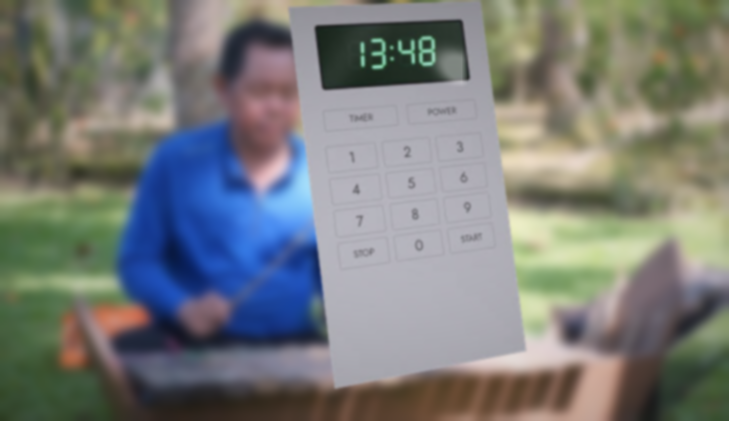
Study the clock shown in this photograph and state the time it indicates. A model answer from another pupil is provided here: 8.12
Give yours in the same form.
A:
13.48
